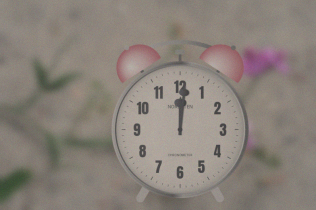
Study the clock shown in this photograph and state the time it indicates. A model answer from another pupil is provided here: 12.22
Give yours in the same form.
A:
12.01
